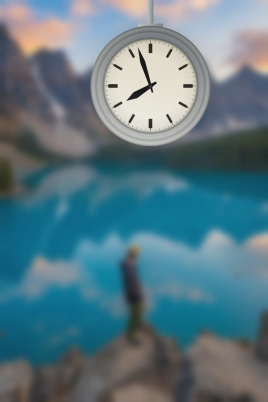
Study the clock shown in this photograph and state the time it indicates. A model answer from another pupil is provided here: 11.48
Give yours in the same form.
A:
7.57
